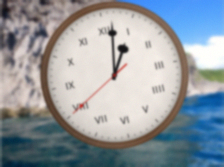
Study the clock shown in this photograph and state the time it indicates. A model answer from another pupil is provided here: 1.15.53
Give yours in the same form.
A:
1.01.40
